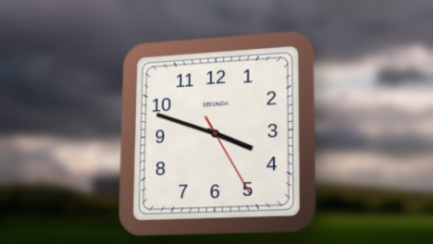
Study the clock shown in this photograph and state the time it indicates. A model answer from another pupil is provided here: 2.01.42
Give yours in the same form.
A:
3.48.25
